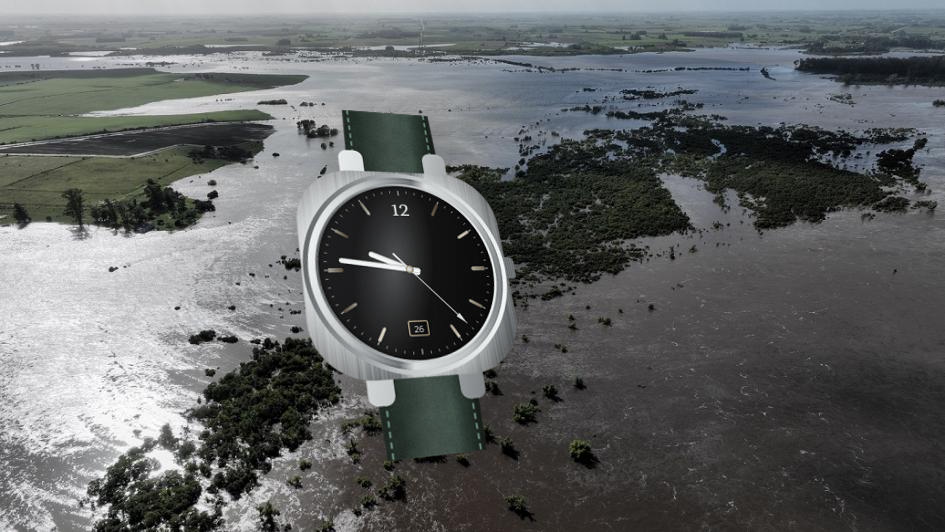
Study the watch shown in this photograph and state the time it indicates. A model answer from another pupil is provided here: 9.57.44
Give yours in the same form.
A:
9.46.23
